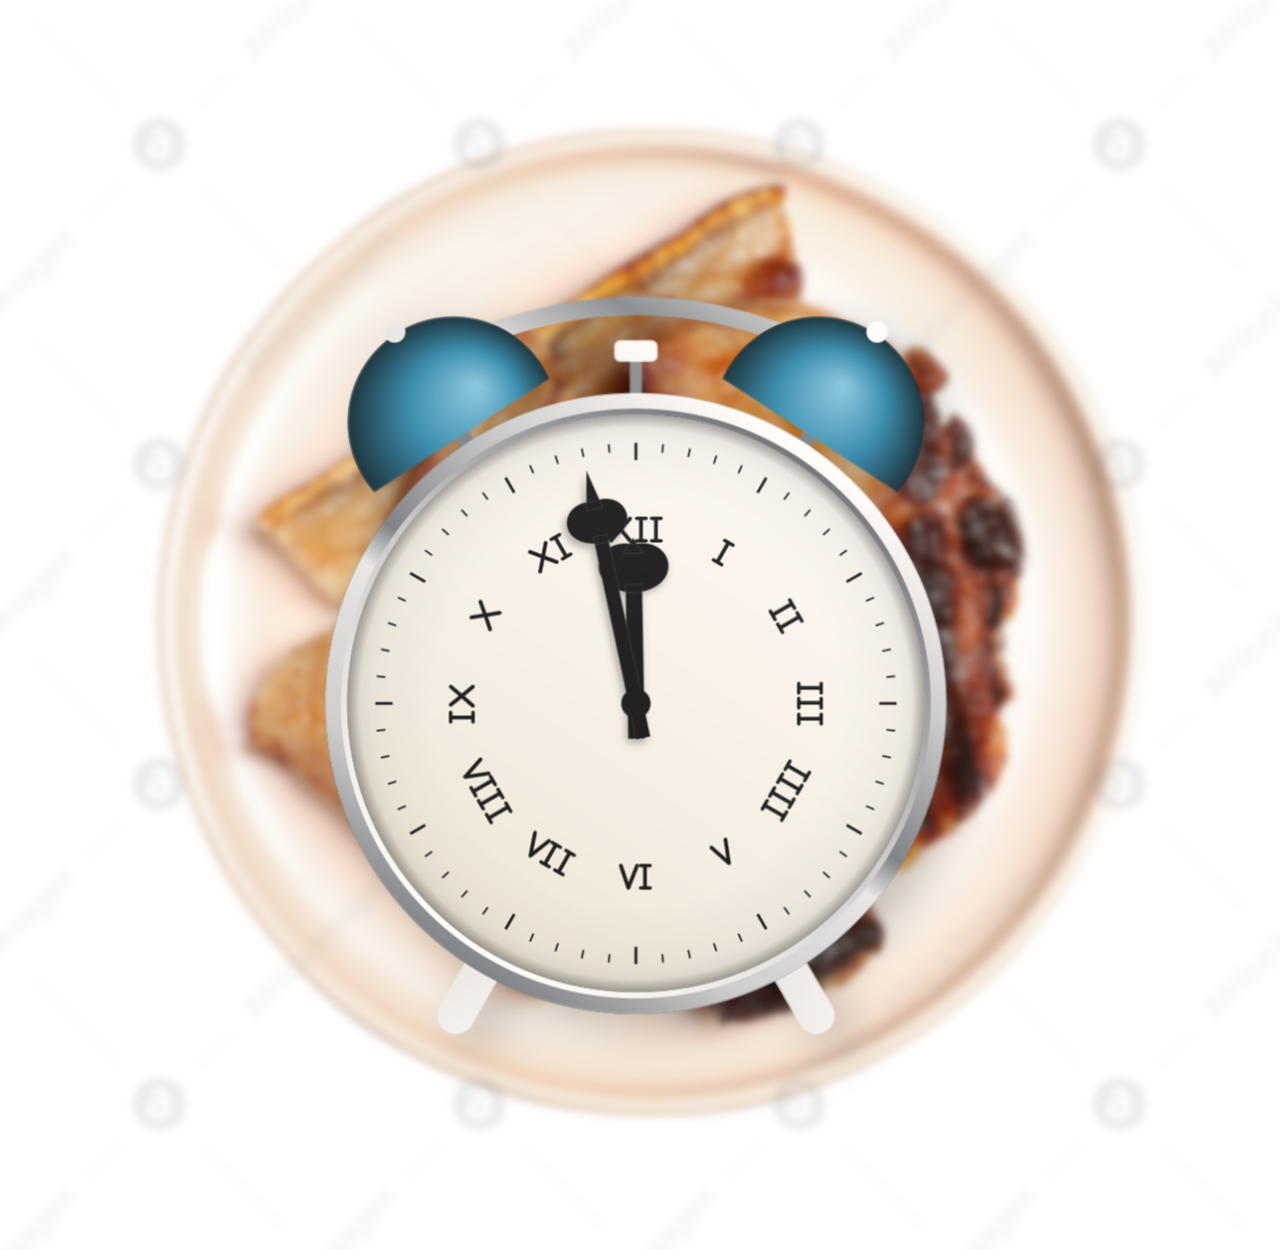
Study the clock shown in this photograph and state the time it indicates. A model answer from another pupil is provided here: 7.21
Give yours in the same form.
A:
11.58
